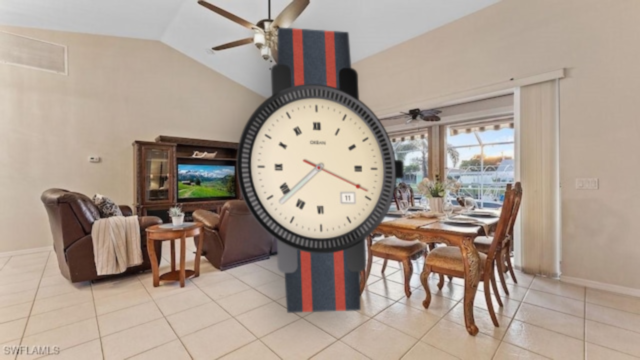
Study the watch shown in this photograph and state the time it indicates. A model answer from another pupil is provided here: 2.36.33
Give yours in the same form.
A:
7.38.19
